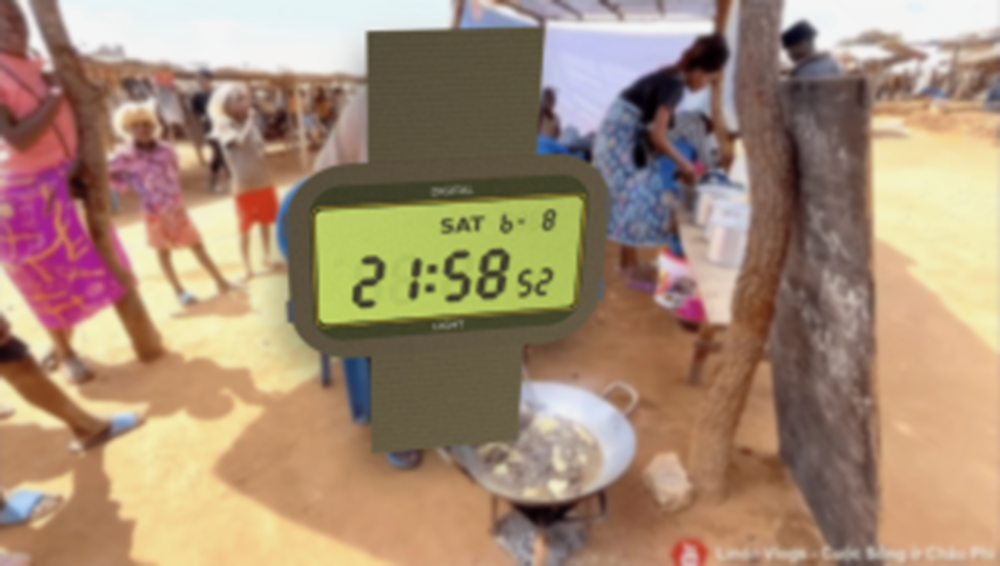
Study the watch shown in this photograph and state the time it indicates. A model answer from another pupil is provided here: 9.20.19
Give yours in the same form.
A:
21.58.52
